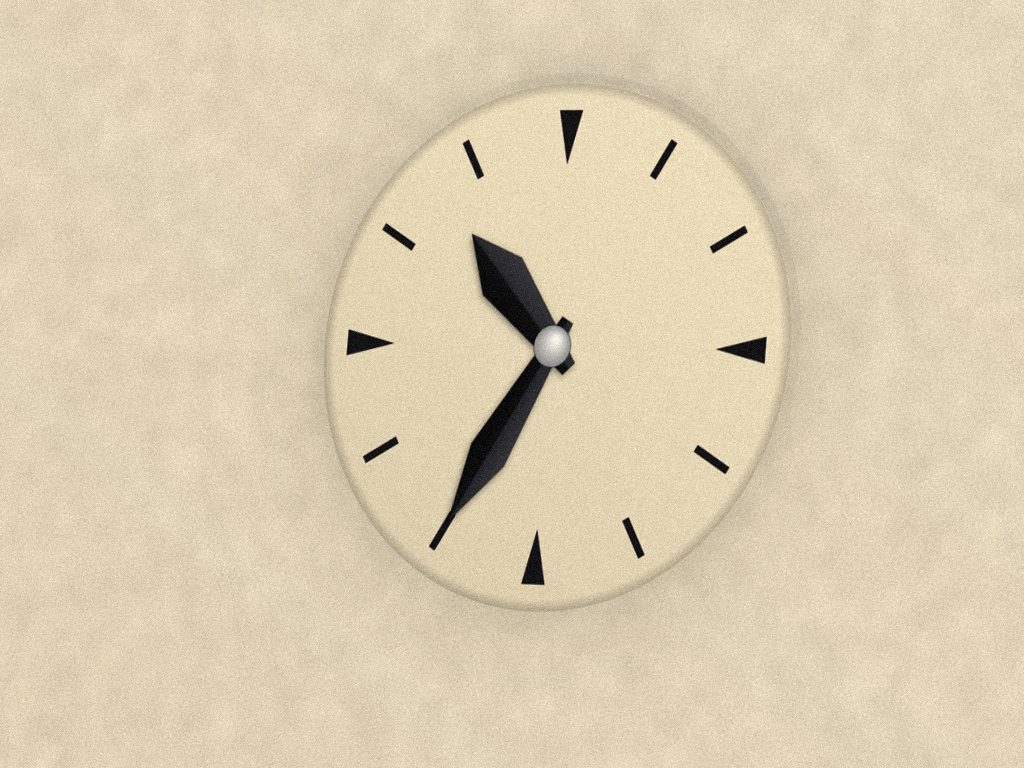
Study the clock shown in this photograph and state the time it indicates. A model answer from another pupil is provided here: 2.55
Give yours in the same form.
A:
10.35
